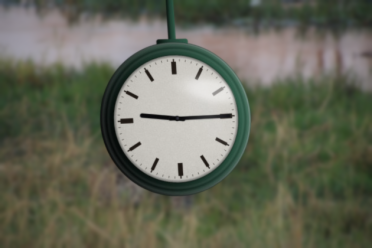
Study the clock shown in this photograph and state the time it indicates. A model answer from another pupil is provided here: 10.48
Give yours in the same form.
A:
9.15
